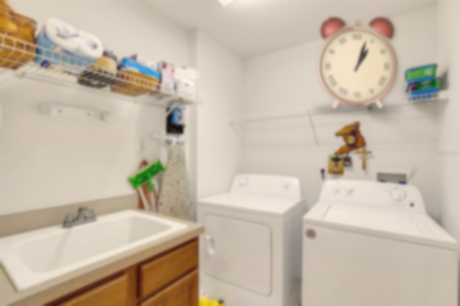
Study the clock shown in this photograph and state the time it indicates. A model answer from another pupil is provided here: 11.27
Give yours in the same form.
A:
1.03
